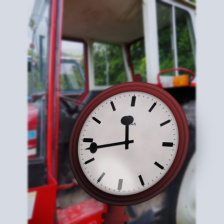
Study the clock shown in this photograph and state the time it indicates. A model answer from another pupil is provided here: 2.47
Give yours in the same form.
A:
11.43
